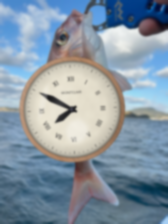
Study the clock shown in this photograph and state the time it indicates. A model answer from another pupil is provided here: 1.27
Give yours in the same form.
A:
7.50
